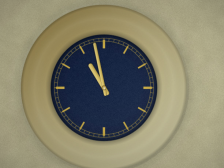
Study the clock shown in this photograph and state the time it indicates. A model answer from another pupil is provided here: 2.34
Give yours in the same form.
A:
10.58
